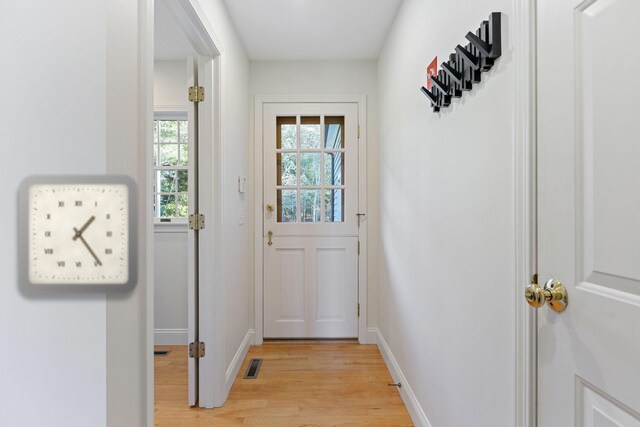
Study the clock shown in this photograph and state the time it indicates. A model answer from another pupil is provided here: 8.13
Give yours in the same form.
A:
1.24
